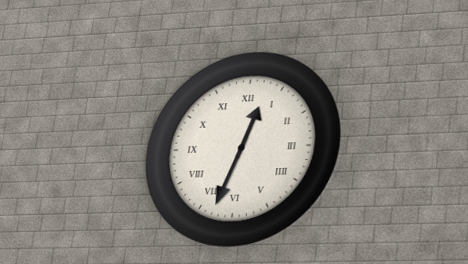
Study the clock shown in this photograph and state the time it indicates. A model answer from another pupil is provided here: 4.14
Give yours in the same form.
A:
12.33
